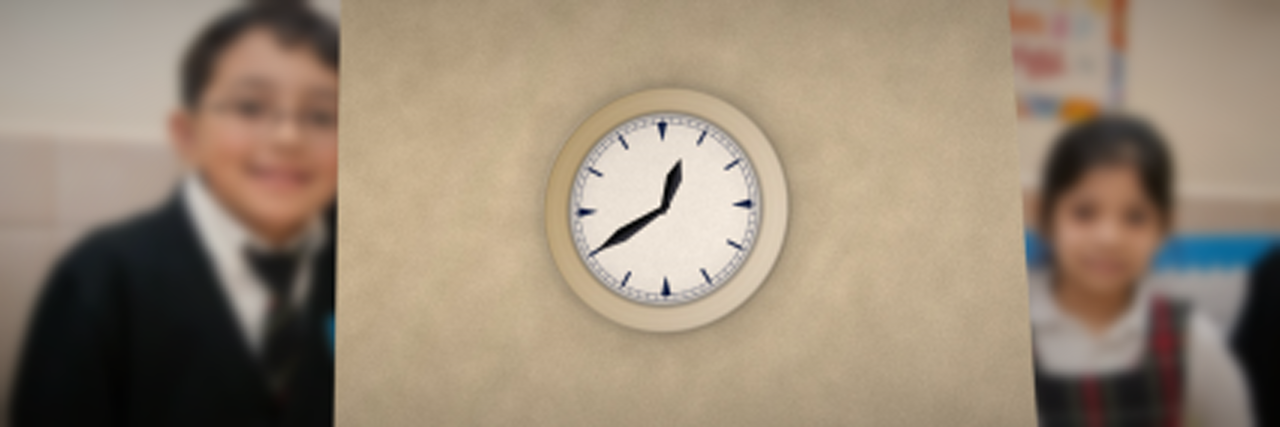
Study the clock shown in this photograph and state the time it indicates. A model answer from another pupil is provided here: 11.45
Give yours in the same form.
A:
12.40
